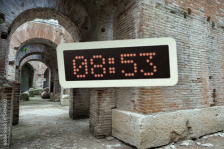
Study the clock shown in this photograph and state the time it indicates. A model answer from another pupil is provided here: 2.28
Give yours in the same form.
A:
8.53
